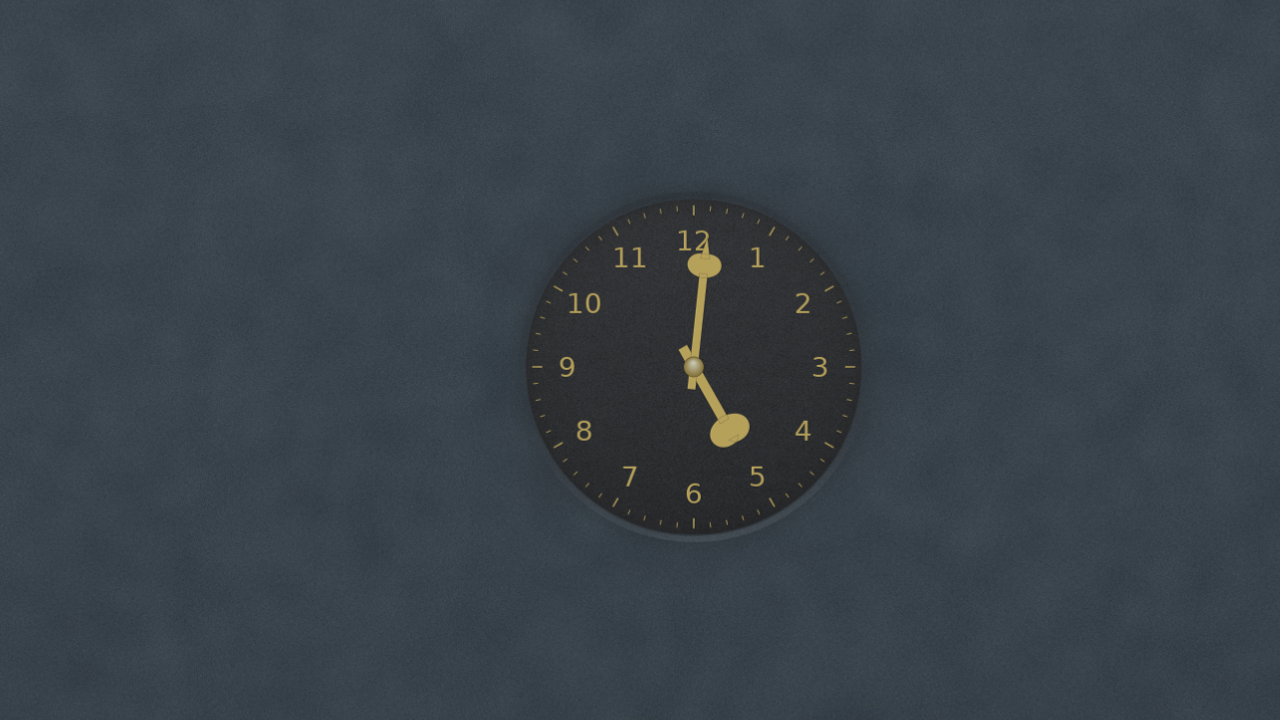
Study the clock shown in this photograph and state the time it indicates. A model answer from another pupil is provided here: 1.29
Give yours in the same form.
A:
5.01
